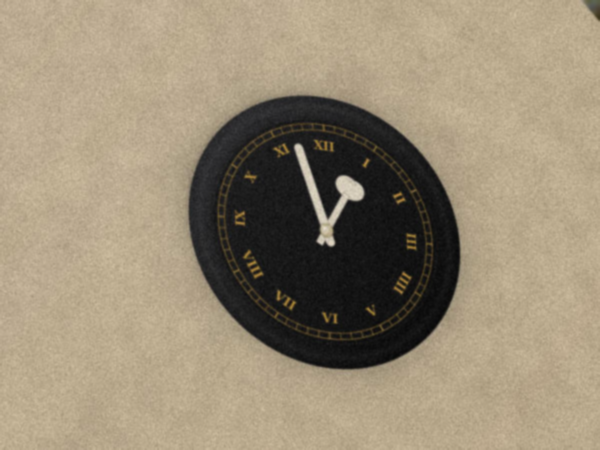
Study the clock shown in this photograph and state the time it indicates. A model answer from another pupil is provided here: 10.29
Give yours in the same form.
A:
12.57
